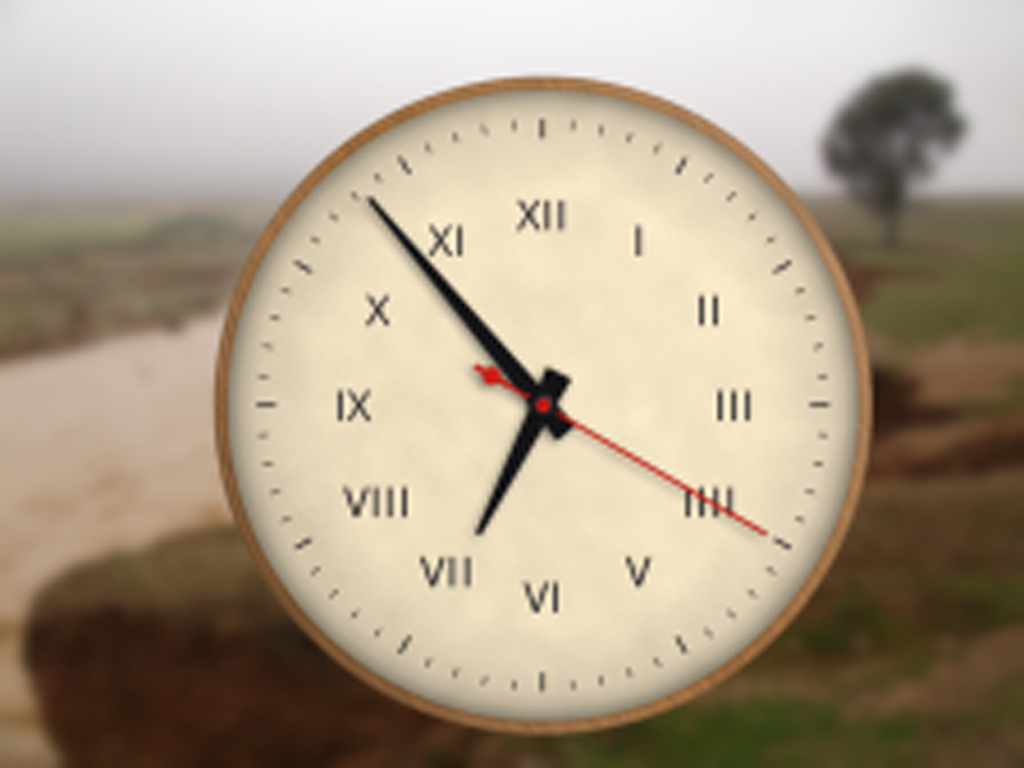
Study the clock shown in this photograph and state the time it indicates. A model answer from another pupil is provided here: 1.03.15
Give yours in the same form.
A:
6.53.20
